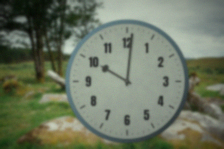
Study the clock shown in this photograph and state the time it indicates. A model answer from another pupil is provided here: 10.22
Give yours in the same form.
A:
10.01
